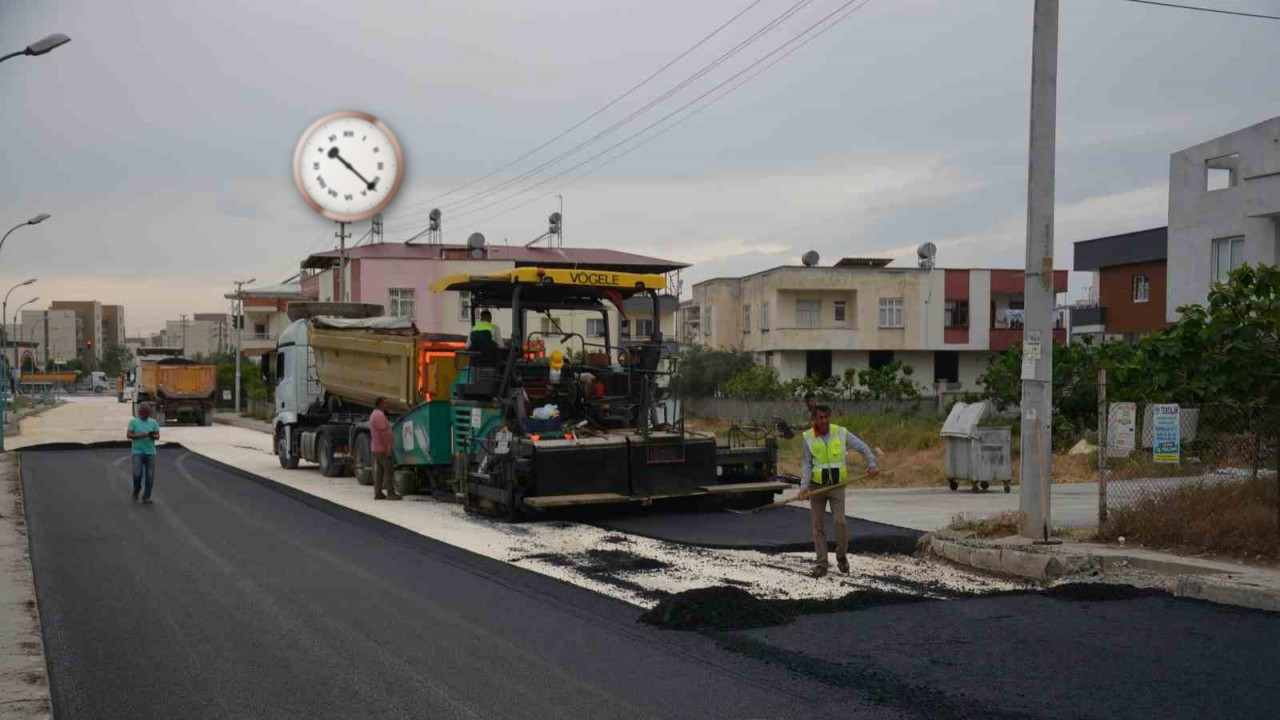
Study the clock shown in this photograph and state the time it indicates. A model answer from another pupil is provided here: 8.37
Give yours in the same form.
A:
10.22
